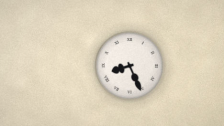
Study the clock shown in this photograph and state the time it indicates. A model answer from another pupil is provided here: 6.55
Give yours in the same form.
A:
8.26
